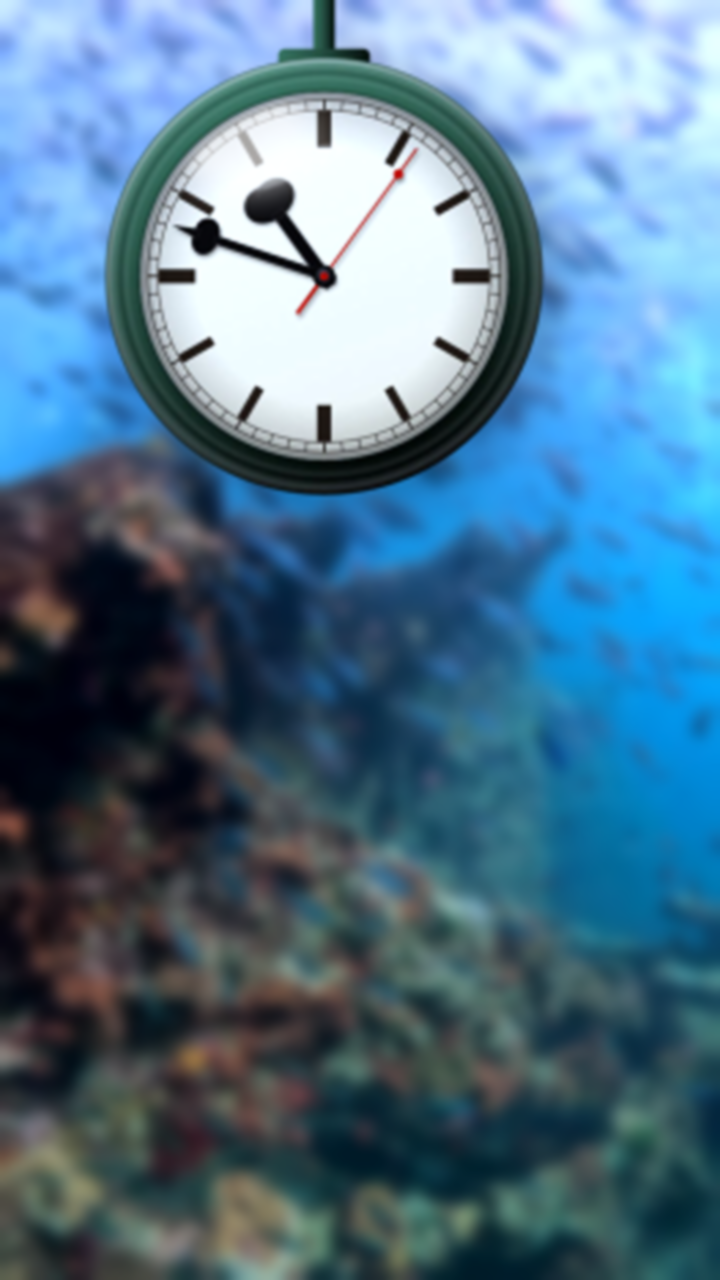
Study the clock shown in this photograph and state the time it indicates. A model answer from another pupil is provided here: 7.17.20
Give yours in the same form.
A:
10.48.06
